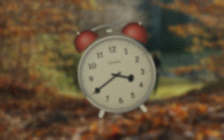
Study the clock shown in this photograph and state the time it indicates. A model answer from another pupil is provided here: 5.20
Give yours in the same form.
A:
3.40
